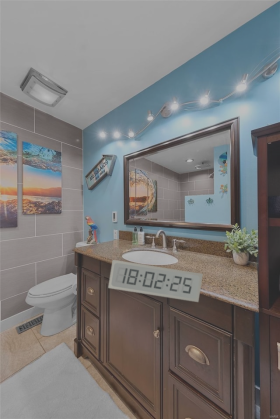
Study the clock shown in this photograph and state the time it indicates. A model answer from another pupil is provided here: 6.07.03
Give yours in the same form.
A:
18.02.25
